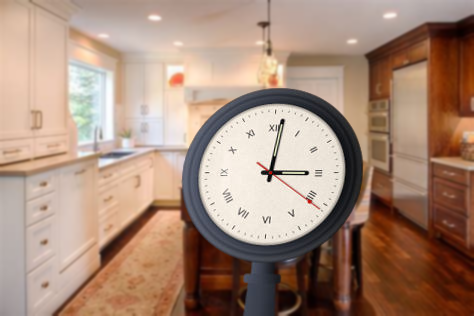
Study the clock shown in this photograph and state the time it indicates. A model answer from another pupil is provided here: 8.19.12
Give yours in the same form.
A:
3.01.21
